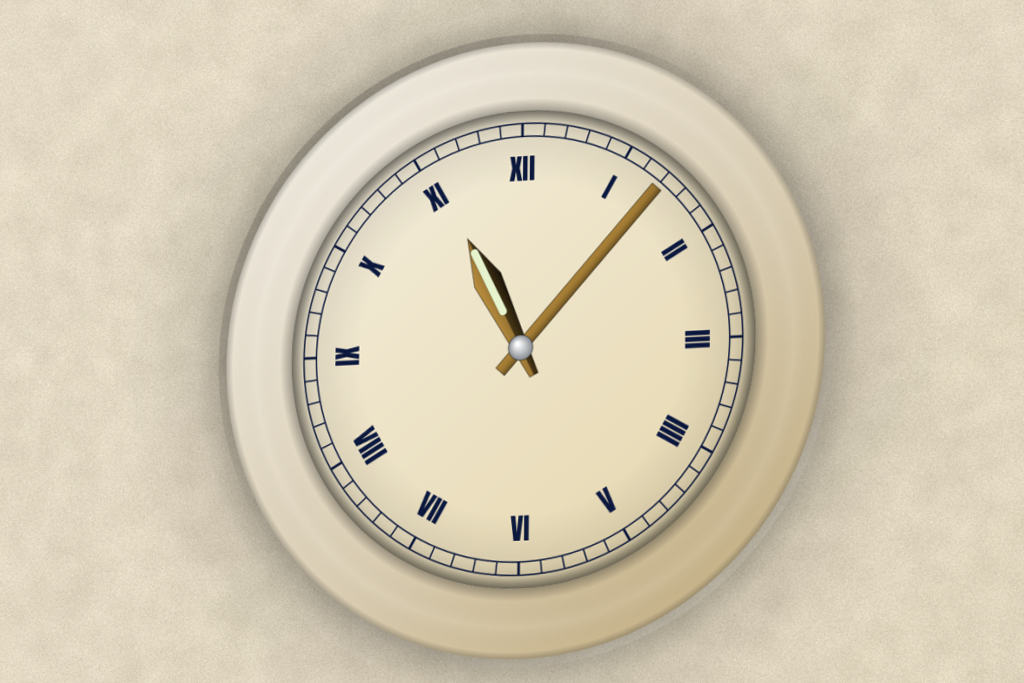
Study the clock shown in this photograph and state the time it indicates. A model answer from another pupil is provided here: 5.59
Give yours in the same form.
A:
11.07
